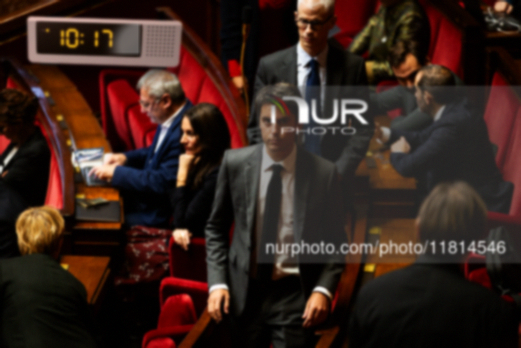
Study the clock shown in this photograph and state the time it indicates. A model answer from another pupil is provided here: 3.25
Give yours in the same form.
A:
10.17
